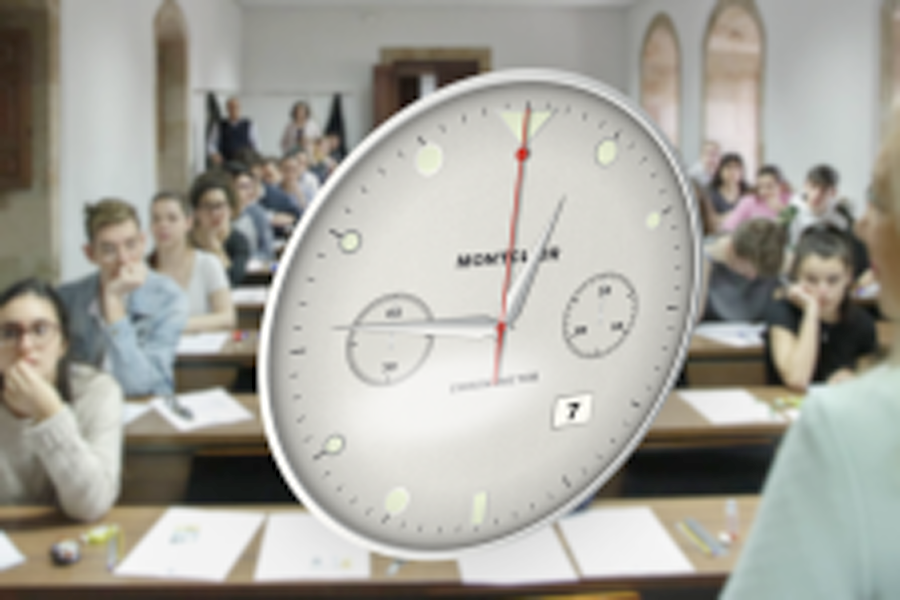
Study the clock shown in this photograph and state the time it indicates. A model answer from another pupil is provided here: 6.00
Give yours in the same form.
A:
12.46
